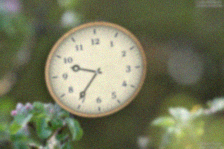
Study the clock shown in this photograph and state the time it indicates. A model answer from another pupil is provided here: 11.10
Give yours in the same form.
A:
9.36
